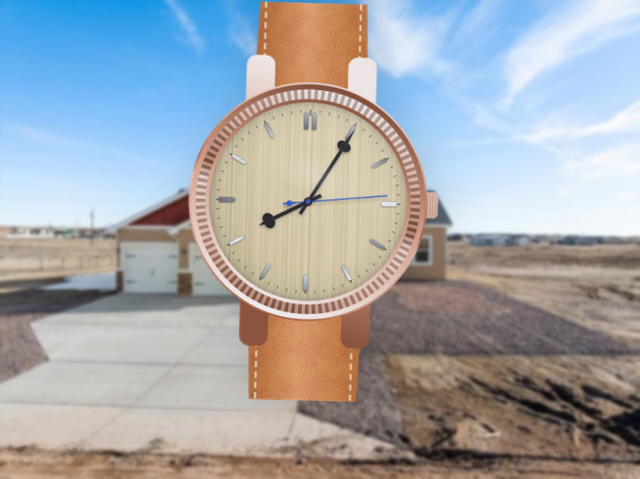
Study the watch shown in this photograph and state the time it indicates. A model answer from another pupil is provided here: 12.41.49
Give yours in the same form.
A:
8.05.14
